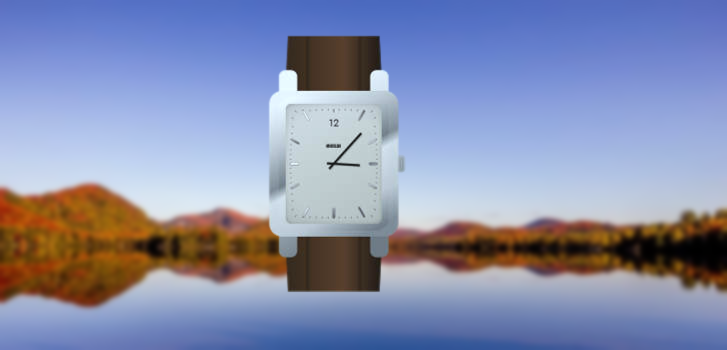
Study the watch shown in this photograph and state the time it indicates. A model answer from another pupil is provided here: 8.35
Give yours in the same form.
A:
3.07
